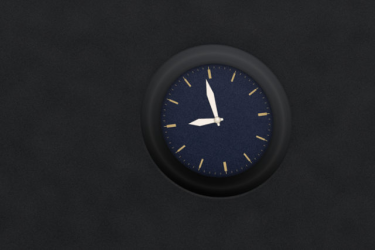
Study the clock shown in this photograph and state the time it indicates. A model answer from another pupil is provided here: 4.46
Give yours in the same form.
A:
8.59
